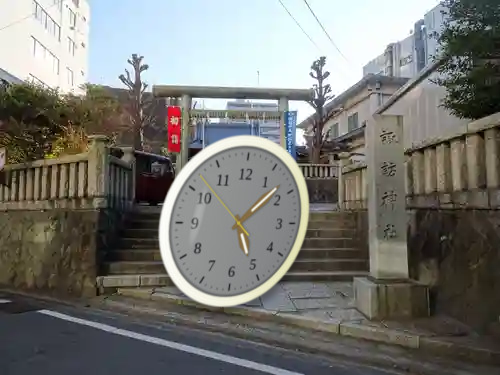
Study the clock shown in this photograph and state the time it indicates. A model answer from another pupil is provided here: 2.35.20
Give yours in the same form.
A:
5.07.52
